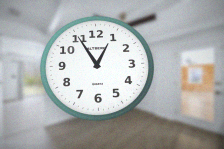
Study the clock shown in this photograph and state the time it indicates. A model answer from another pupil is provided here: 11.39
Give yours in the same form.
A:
12.55
